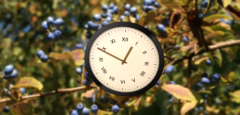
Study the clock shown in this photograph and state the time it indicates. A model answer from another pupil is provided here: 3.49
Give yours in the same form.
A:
12.49
